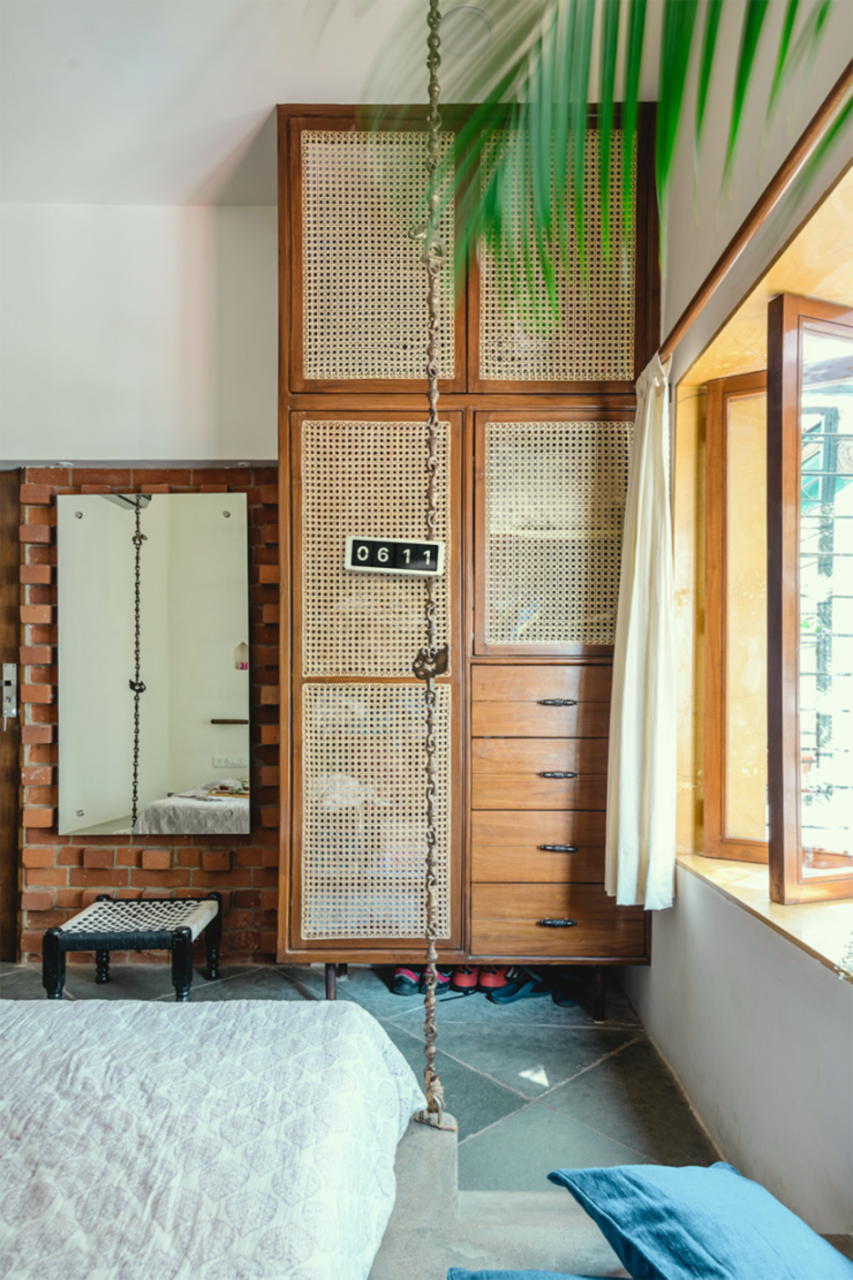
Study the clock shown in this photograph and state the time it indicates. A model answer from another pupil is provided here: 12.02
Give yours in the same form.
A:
6.11
